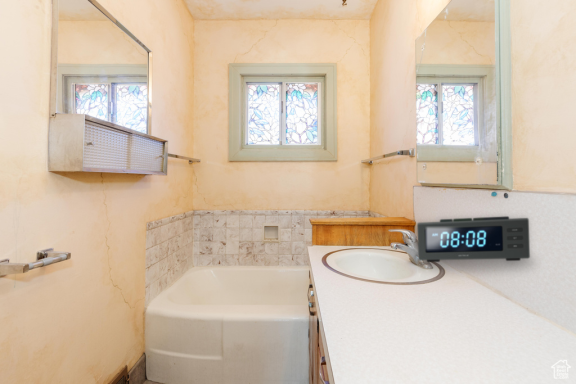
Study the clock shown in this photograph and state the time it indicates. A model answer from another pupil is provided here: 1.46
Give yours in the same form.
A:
8.08
